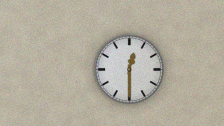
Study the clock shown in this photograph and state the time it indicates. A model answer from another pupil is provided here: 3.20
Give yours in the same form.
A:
12.30
